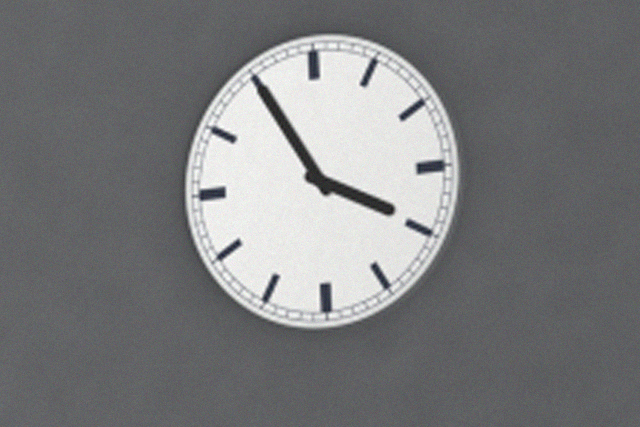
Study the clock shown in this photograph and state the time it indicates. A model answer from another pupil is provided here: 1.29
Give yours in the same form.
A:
3.55
